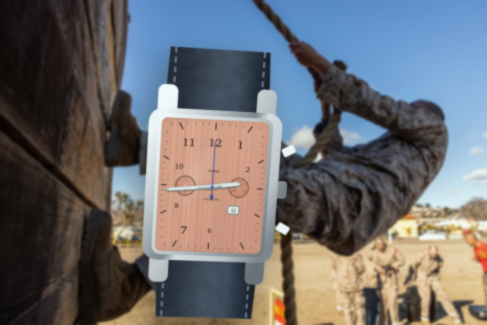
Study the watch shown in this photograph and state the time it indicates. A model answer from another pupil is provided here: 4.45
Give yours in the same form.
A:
2.44
